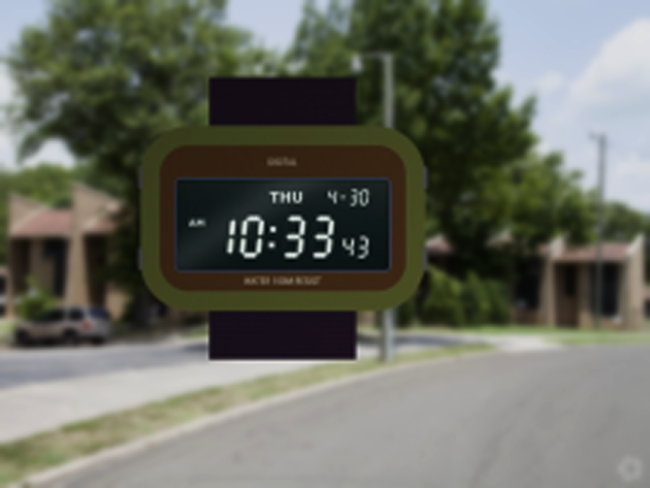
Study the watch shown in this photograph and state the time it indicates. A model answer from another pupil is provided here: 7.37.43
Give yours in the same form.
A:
10.33.43
